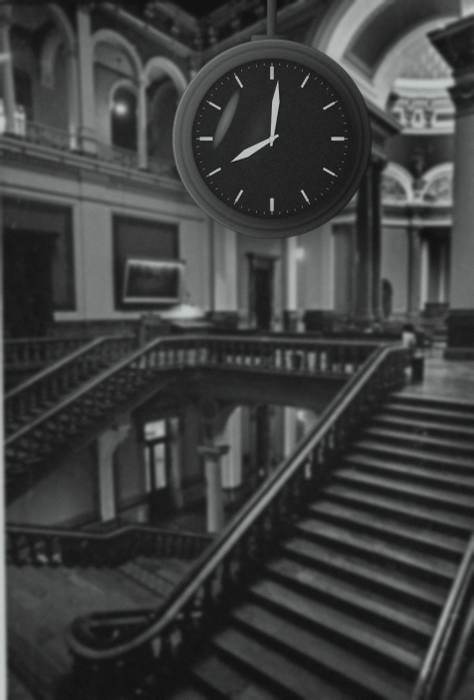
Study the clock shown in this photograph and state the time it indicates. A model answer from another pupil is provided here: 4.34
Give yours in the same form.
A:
8.01
